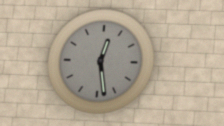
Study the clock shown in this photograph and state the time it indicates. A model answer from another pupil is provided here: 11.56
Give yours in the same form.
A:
12.28
